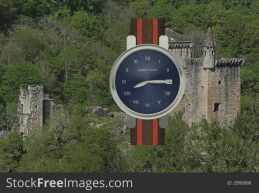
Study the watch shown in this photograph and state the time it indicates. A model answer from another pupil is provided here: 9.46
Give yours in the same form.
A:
8.15
